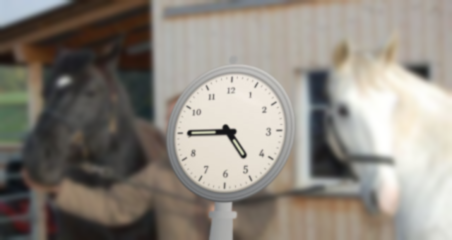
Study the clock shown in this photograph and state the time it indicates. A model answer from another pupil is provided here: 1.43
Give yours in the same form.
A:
4.45
